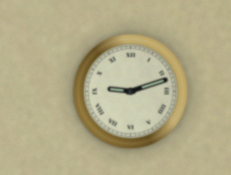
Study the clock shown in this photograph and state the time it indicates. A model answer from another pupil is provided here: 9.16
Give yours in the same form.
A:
9.12
